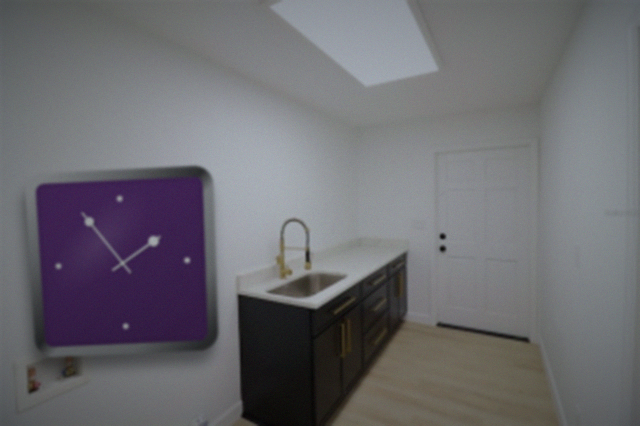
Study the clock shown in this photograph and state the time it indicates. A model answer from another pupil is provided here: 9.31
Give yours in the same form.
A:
1.54
